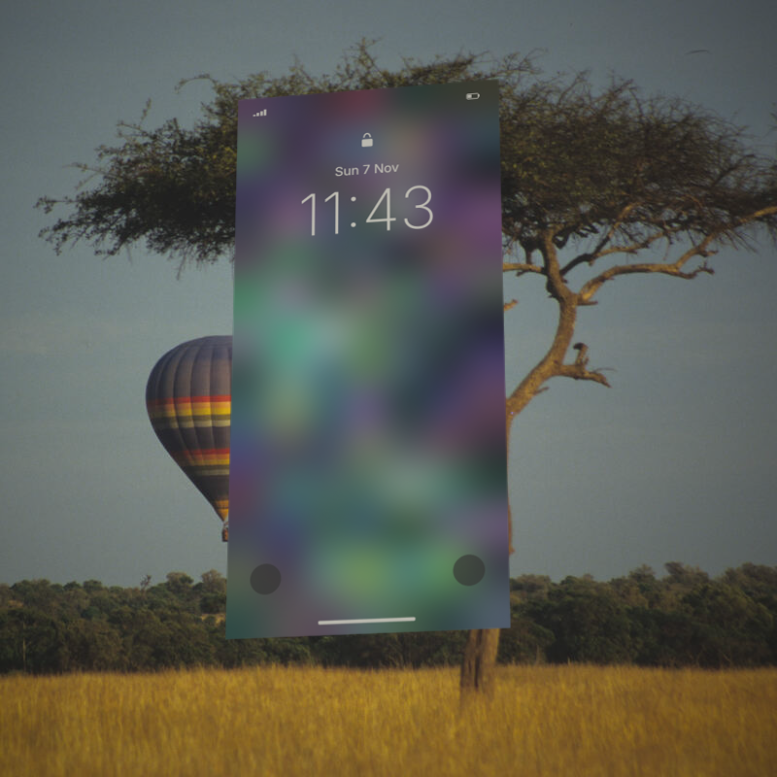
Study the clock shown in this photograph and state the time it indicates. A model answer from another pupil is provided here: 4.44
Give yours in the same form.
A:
11.43
